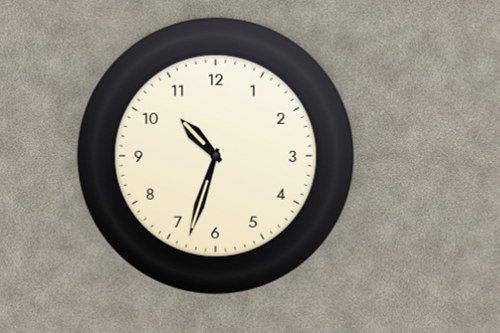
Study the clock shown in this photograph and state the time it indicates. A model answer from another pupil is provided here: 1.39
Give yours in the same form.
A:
10.33
